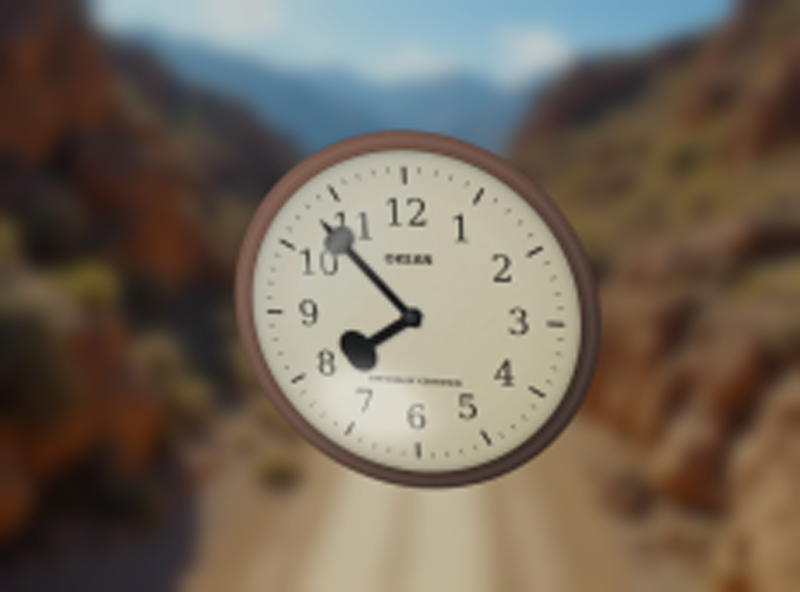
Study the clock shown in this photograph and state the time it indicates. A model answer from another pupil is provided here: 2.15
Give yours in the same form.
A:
7.53
